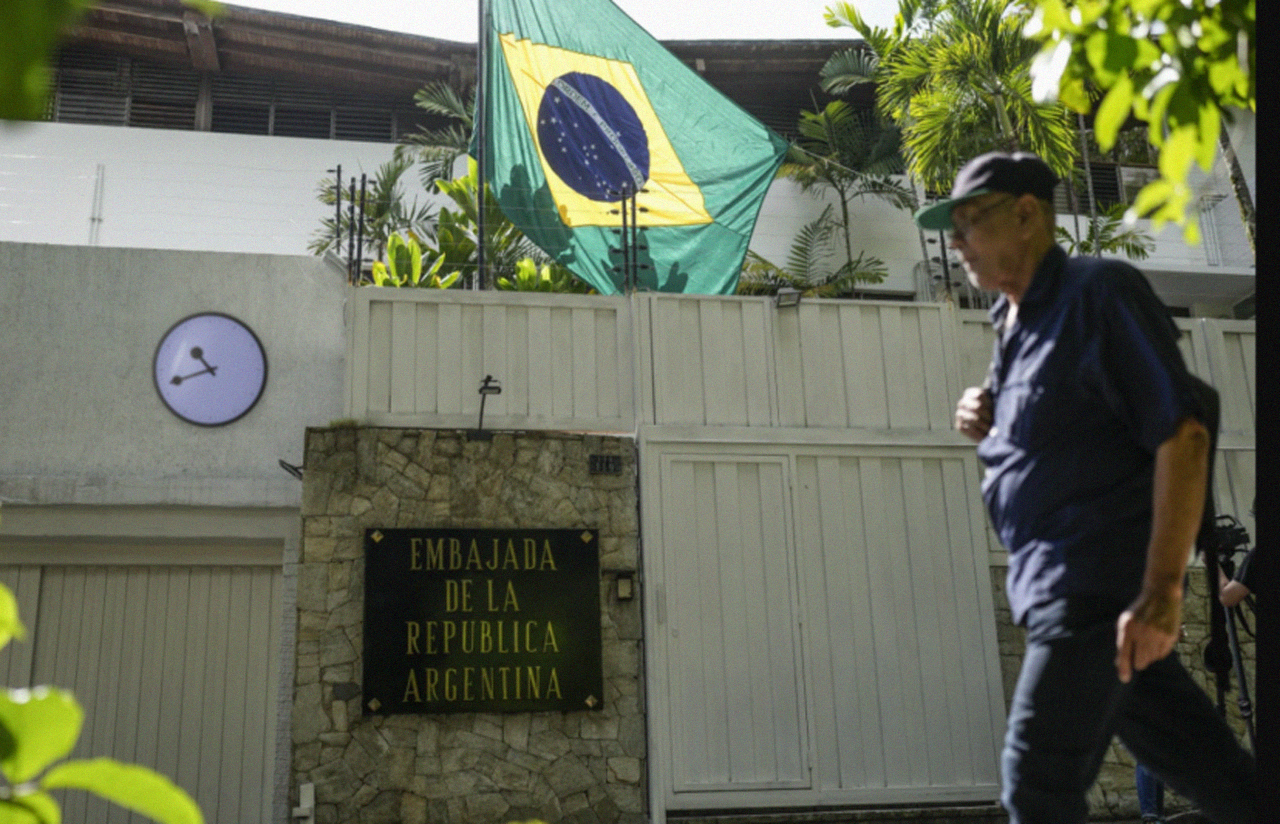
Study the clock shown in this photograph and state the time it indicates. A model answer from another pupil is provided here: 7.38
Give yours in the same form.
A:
10.42
